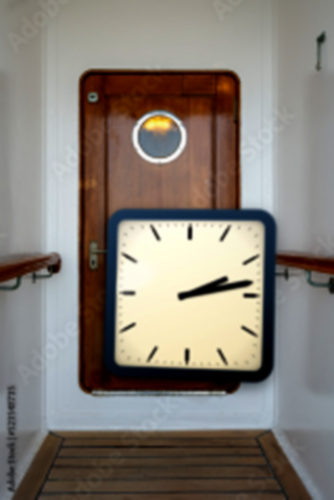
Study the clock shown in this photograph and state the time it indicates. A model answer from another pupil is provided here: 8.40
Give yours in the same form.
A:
2.13
